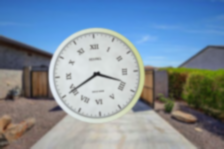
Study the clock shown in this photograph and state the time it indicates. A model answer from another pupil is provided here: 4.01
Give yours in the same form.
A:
3.40
